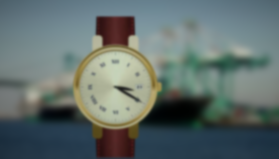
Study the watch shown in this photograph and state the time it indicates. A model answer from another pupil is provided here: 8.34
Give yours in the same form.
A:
3.20
